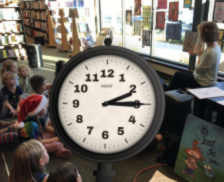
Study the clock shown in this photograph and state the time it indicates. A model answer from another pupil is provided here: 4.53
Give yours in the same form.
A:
2.15
